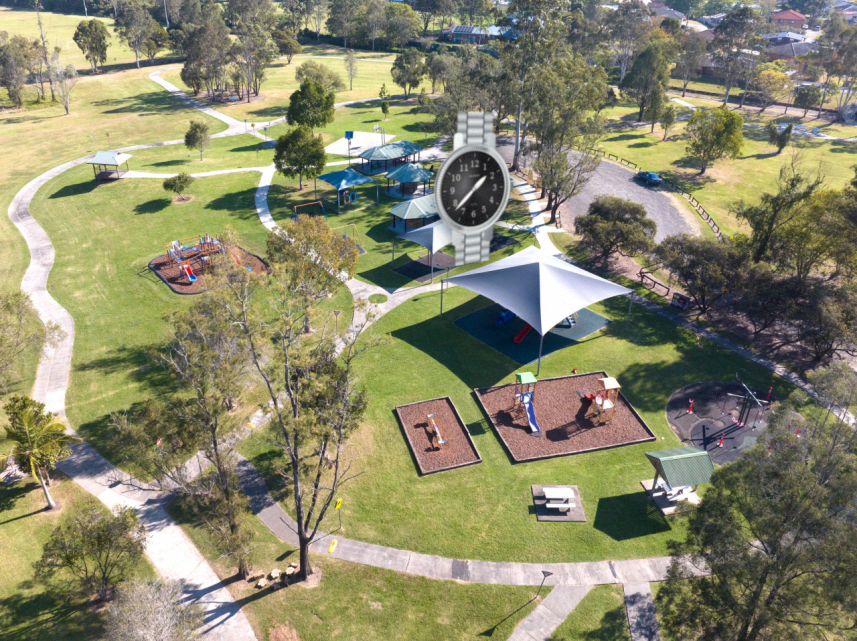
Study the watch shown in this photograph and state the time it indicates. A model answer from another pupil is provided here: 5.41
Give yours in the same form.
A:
1.38
